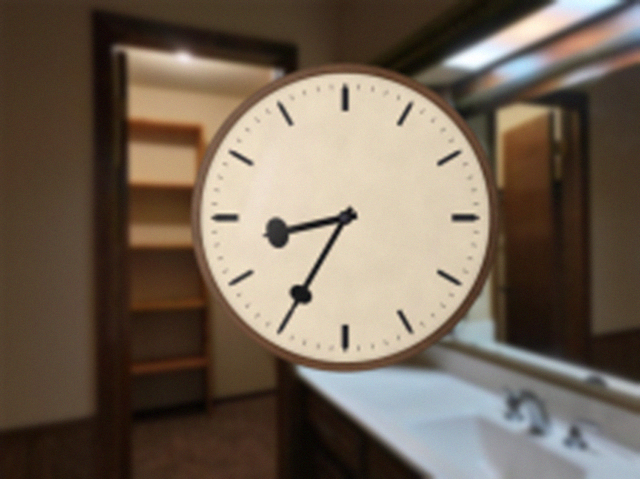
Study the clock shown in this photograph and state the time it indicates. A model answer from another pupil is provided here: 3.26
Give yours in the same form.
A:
8.35
